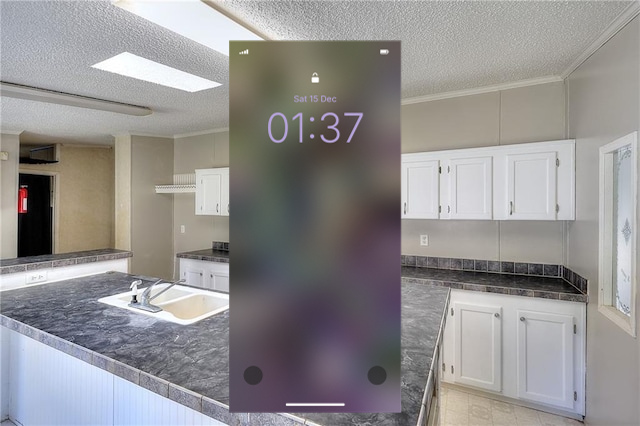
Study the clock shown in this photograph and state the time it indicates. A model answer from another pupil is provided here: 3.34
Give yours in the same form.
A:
1.37
